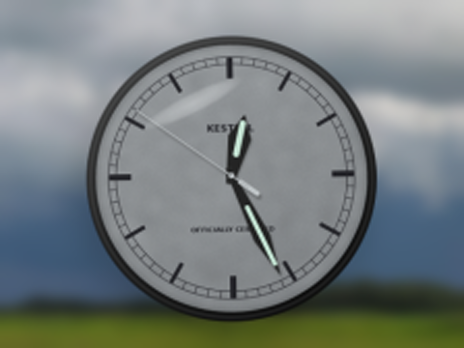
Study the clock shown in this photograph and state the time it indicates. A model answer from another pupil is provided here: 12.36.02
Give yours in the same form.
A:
12.25.51
